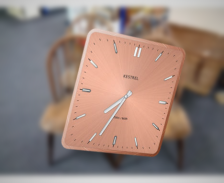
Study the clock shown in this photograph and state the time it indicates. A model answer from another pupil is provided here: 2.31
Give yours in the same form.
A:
7.34
